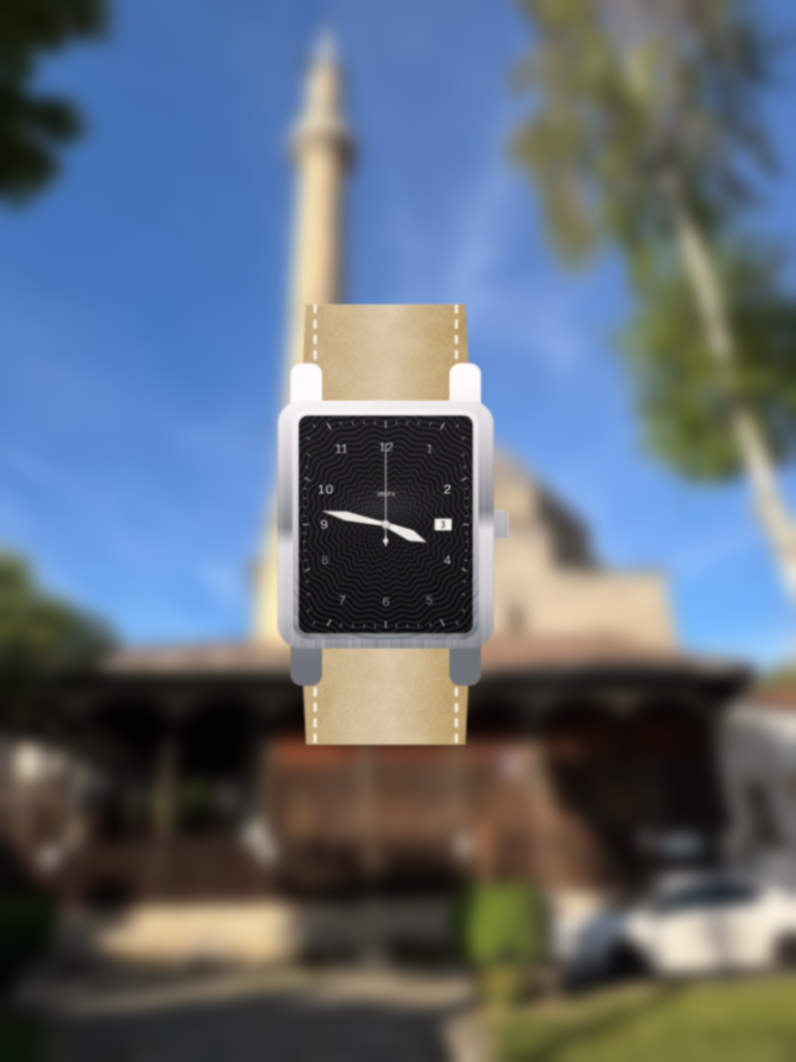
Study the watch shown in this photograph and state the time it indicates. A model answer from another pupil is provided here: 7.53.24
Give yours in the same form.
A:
3.47.00
